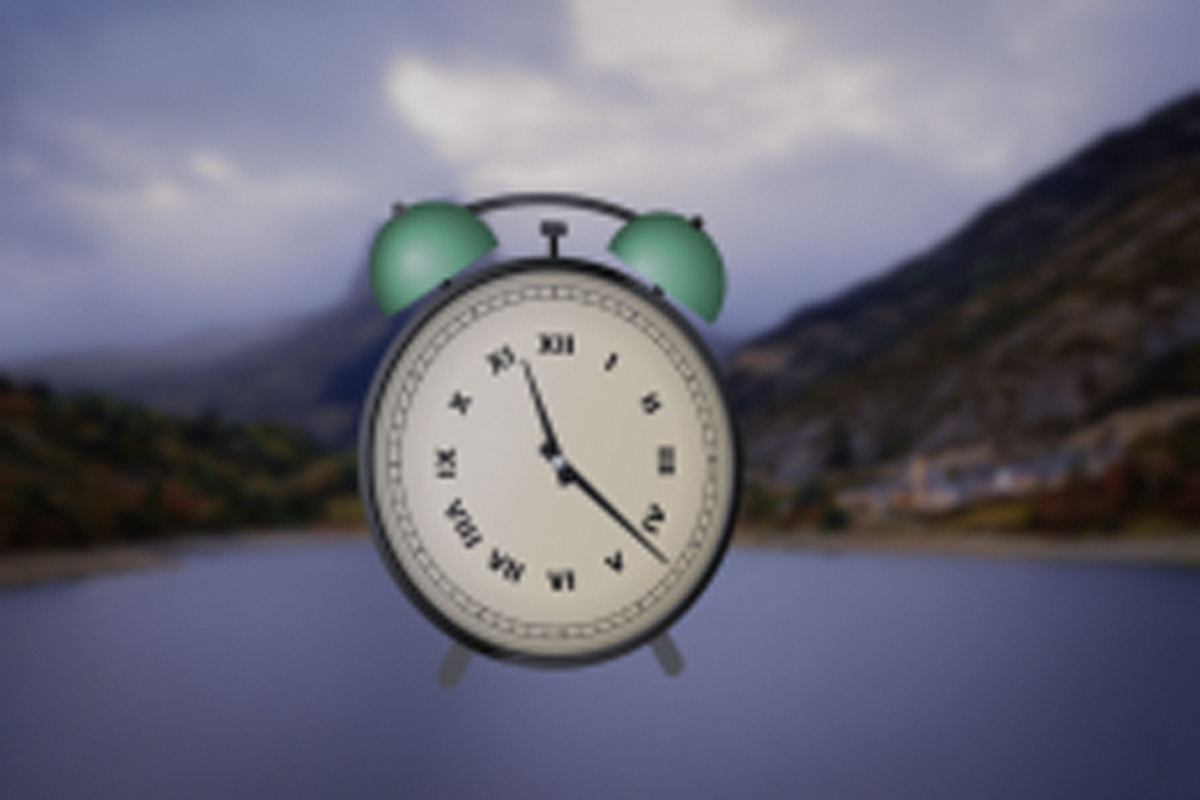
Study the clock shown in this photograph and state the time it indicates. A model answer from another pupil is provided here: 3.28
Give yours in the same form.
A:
11.22
